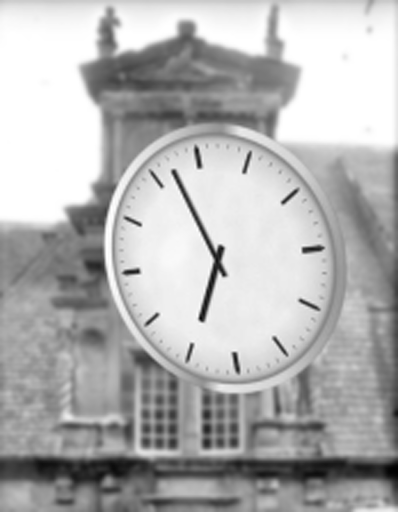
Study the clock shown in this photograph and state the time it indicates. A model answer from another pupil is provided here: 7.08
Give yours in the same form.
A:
6.57
